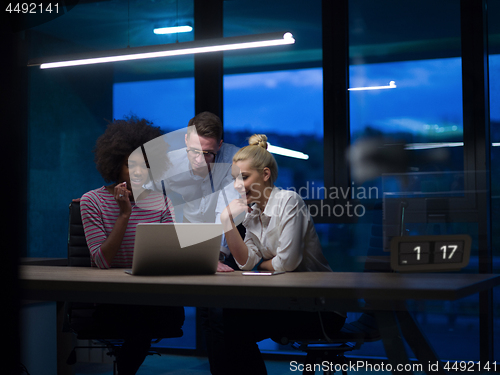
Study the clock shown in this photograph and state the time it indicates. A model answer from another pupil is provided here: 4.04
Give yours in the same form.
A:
1.17
